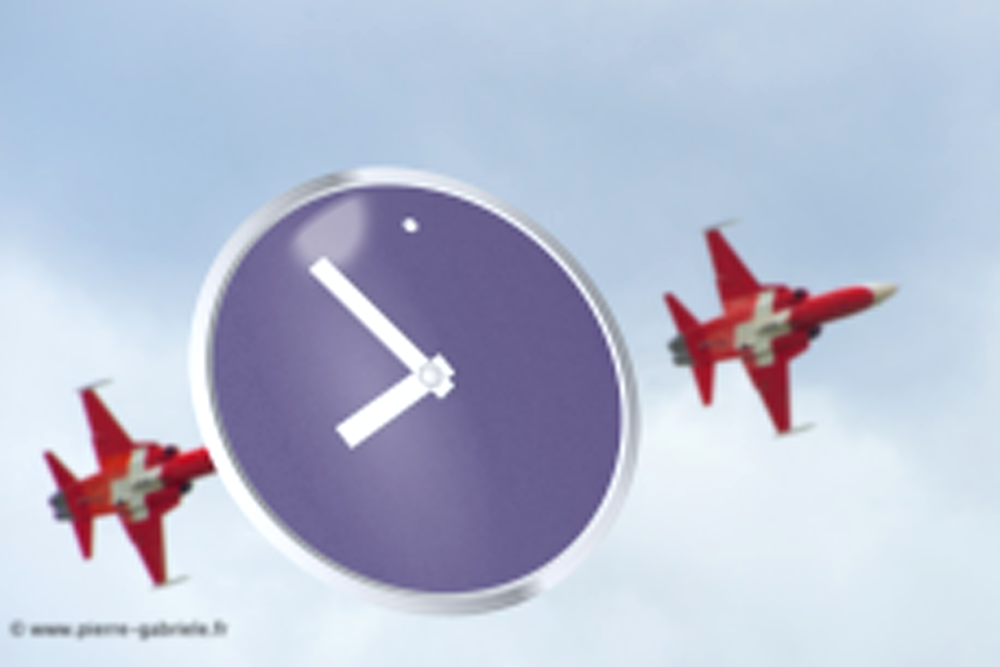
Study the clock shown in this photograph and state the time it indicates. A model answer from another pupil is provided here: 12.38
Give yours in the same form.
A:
7.53
